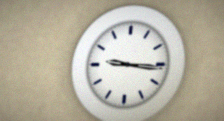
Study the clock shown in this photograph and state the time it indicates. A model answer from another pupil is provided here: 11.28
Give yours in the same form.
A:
9.16
